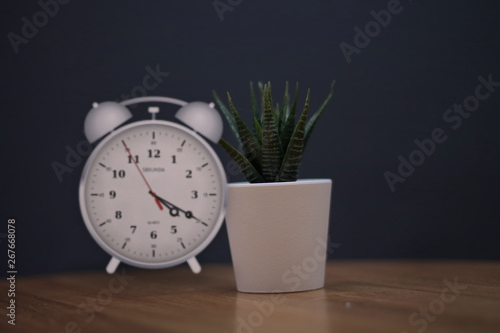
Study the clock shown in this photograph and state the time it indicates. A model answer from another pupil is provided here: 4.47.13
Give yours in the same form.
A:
4.19.55
